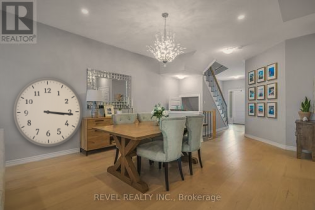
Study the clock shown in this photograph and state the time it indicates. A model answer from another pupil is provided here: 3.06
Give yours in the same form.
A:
3.16
